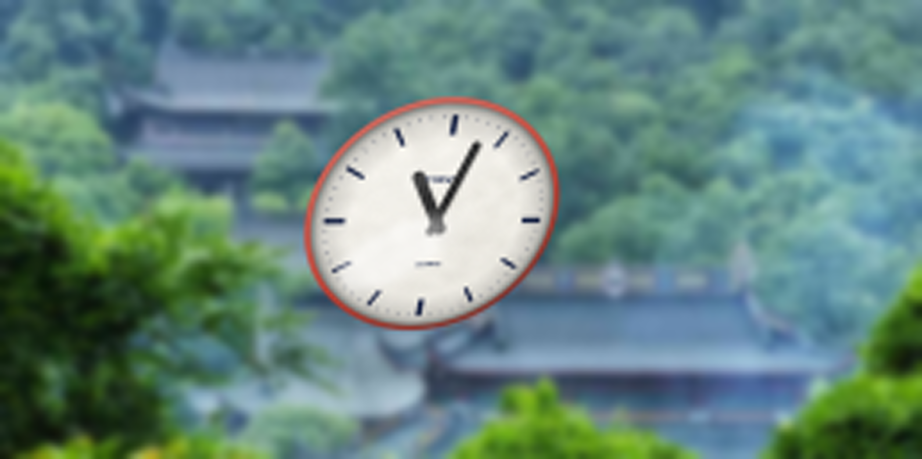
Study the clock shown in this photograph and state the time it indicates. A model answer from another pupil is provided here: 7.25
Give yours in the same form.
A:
11.03
